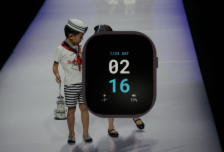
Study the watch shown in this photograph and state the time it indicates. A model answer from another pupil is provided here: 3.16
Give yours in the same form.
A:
2.16
